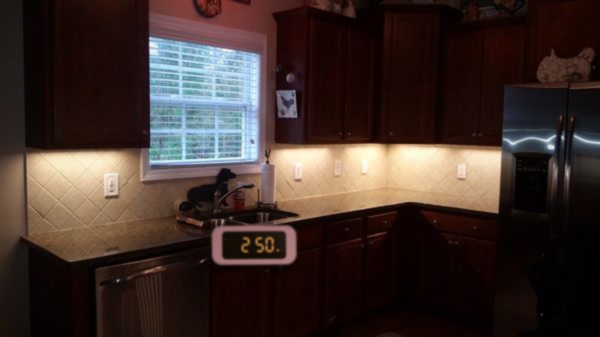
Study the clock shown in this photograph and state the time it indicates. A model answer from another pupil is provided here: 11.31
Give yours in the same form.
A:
2.50
